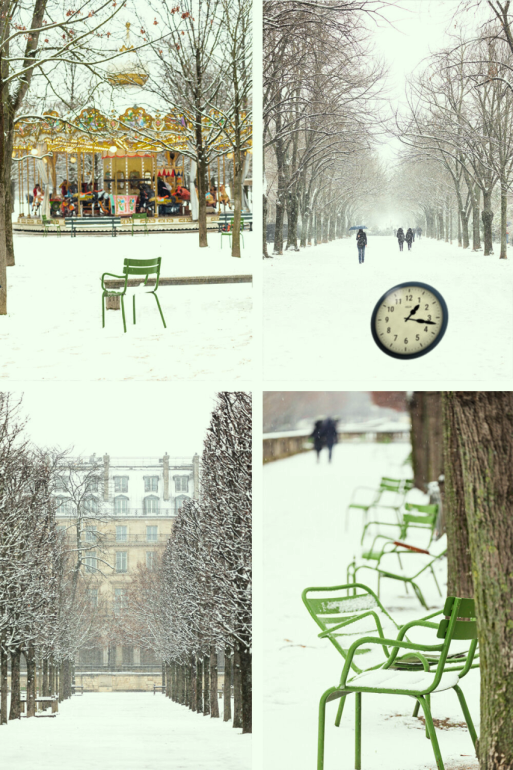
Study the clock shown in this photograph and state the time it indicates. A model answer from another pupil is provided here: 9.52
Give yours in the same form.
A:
1.17
